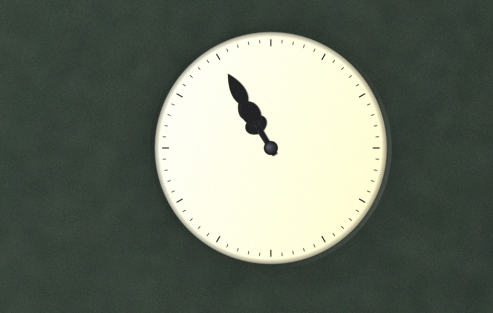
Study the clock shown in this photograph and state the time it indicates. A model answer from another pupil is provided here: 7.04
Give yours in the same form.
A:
10.55
